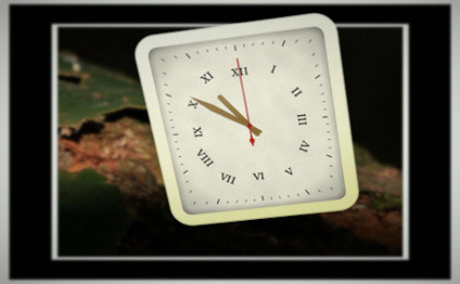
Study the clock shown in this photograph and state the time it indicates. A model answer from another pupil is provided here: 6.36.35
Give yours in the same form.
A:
10.51.00
